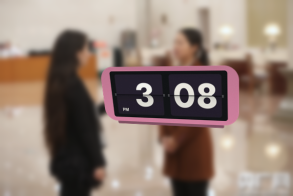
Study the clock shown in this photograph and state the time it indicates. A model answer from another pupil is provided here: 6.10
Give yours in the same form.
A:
3.08
